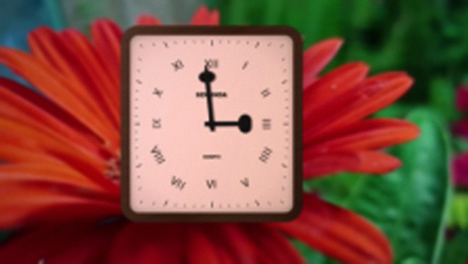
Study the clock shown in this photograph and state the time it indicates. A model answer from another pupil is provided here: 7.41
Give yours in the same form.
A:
2.59
